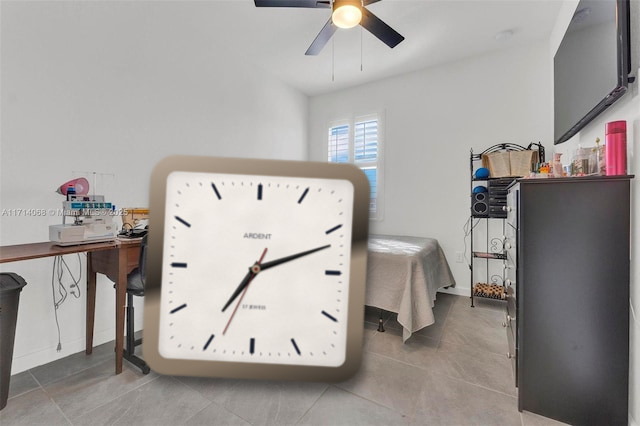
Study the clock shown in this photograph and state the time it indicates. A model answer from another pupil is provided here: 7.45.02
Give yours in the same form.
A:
7.11.34
